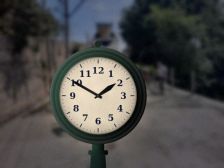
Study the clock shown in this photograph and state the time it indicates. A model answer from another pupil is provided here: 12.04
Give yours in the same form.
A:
1.50
